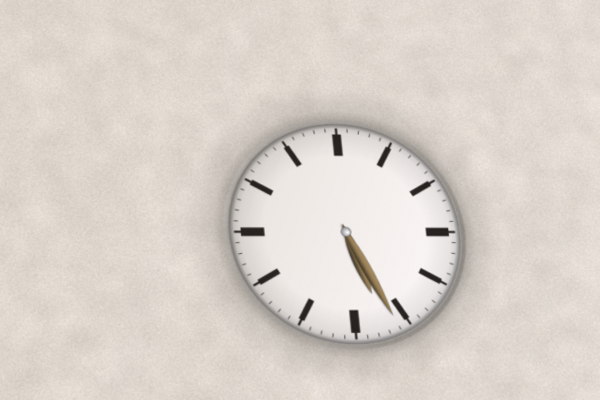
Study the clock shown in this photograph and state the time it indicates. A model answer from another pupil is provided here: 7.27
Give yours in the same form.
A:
5.26
